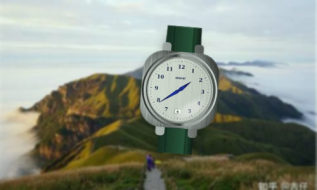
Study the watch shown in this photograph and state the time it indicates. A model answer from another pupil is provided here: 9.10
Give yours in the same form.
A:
1.39
